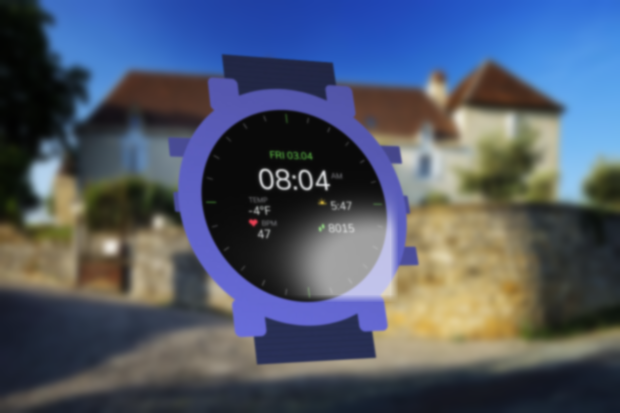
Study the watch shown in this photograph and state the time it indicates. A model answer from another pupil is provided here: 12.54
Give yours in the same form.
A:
8.04
